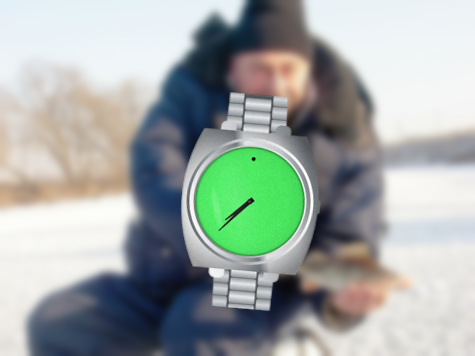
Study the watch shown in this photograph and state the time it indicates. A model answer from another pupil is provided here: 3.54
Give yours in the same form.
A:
7.37
